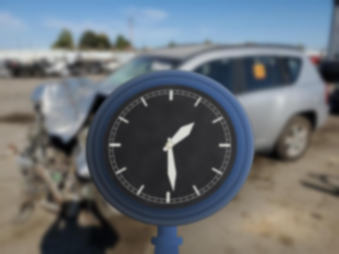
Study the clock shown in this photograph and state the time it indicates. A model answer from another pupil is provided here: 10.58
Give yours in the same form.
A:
1.29
